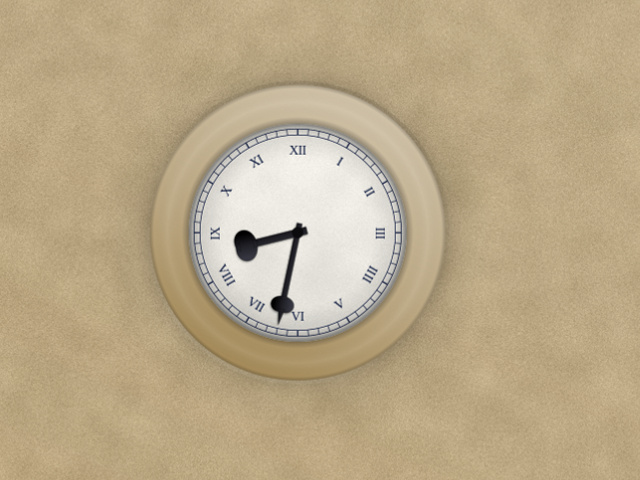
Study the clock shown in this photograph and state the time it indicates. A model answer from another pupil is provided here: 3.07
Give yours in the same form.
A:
8.32
